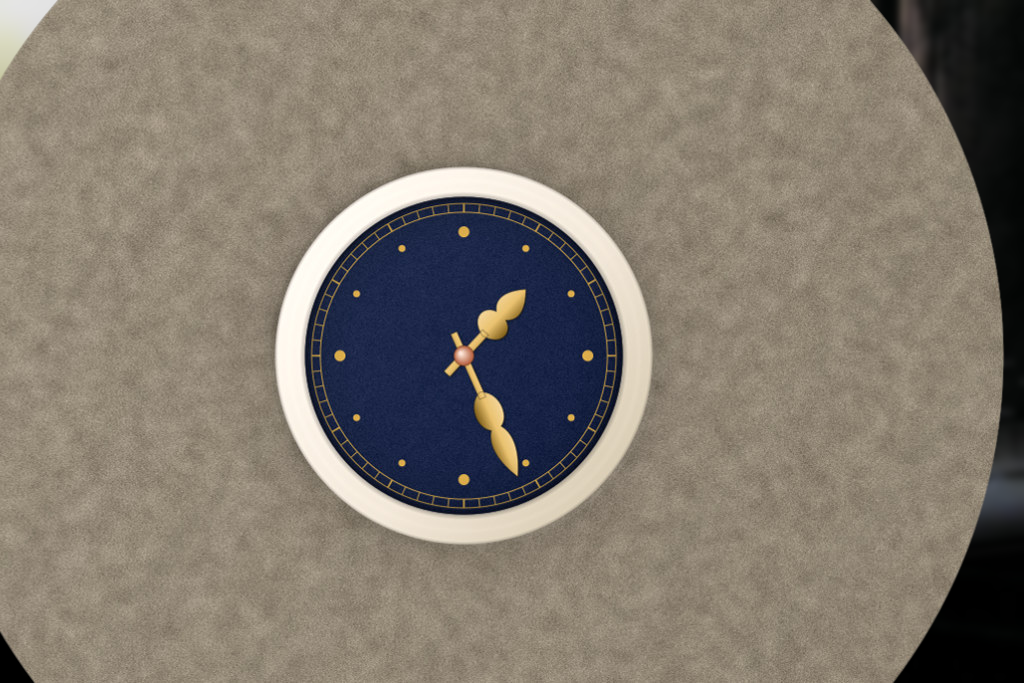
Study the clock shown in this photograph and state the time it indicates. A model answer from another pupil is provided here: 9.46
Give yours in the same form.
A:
1.26
